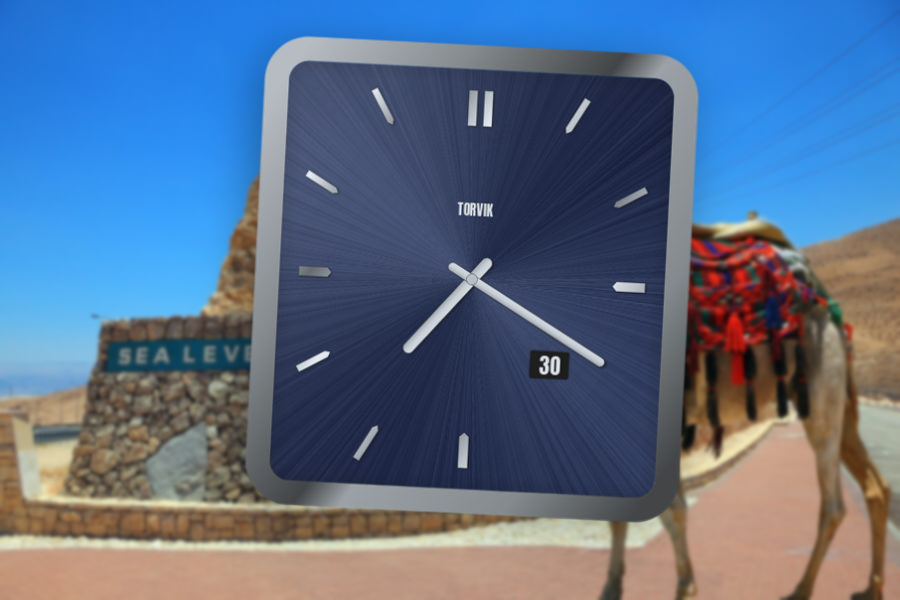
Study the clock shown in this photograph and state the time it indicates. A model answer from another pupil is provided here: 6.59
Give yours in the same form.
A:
7.20
